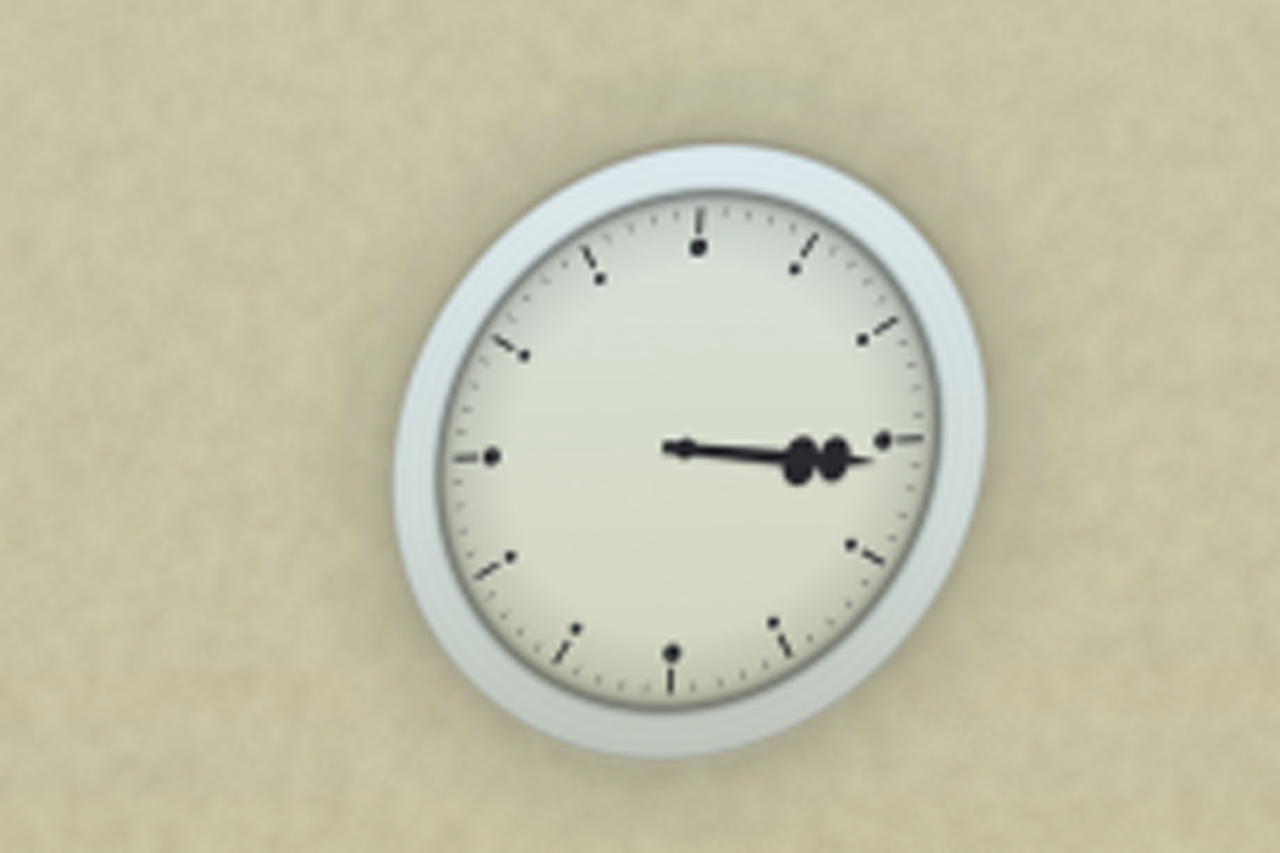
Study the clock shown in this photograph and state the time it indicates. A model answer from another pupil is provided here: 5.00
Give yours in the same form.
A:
3.16
